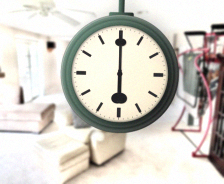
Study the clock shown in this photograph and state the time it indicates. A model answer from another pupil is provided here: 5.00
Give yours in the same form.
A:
6.00
